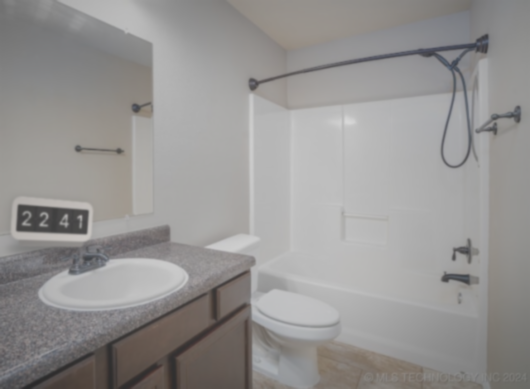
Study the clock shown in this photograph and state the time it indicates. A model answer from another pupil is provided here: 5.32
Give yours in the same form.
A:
22.41
